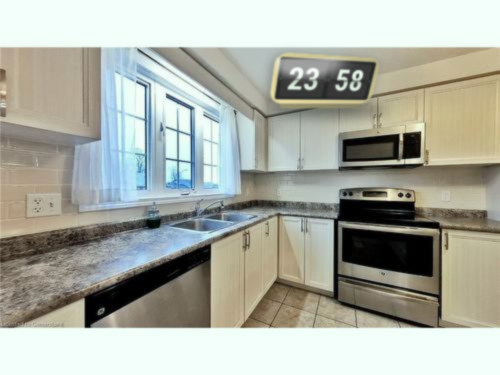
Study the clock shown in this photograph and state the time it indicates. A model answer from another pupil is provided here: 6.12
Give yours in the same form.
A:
23.58
